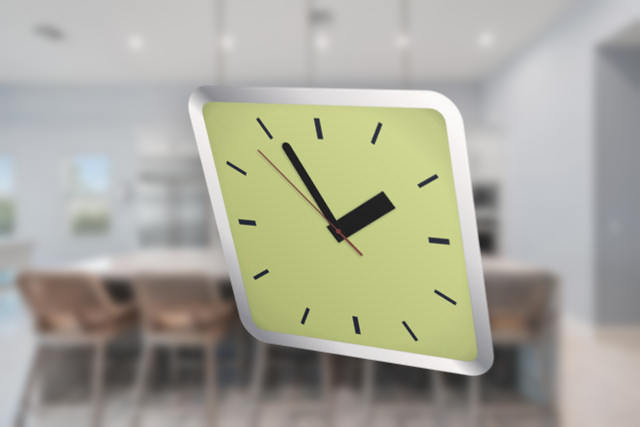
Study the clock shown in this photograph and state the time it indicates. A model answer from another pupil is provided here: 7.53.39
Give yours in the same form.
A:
1.55.53
